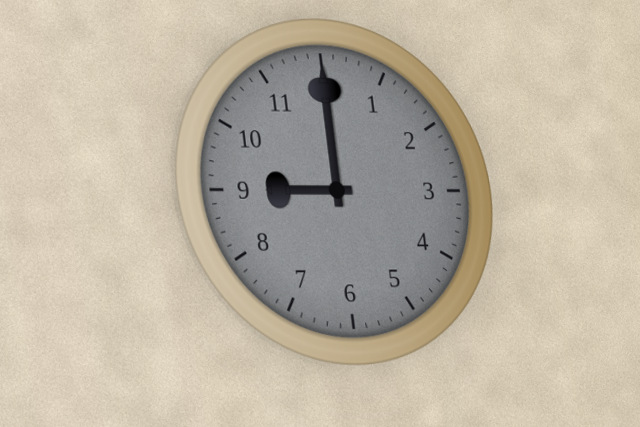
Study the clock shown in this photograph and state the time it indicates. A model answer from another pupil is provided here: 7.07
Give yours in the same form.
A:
9.00
